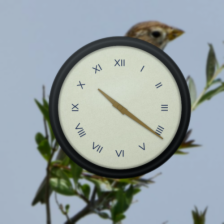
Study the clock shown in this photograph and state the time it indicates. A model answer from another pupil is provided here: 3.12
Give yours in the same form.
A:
10.21
